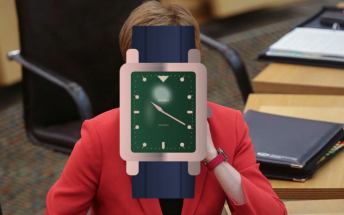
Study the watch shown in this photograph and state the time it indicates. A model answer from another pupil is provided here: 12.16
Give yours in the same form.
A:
10.20
